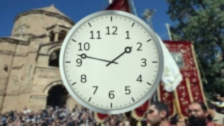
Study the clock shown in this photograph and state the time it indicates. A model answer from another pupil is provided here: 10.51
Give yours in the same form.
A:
1.47
